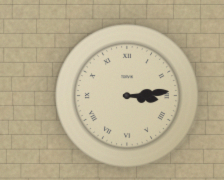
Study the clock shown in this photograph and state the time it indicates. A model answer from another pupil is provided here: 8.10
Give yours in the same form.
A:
3.14
